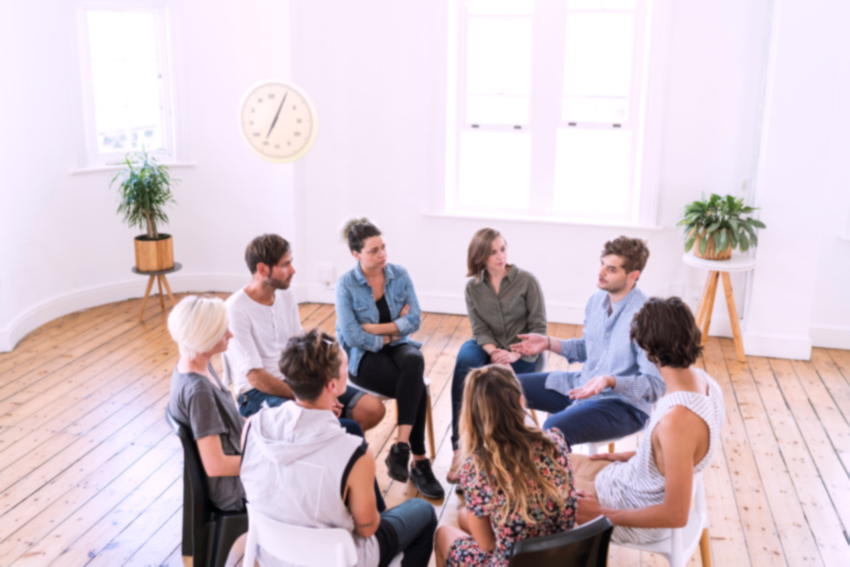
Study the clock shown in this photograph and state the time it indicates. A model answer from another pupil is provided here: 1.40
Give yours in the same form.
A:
7.05
